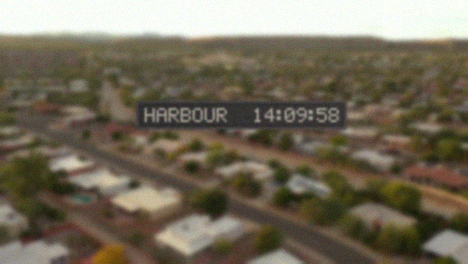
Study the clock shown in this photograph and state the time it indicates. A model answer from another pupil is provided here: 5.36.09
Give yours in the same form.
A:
14.09.58
